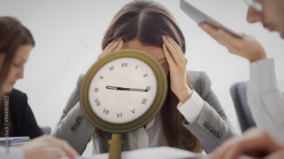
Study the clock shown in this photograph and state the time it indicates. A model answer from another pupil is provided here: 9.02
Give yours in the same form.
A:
9.16
